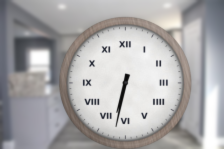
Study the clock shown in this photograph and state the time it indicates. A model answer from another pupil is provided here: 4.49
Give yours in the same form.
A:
6.32
